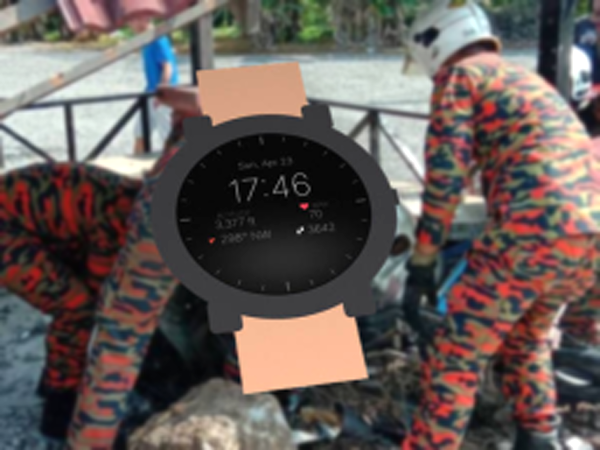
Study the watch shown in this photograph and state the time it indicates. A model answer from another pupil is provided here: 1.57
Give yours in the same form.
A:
17.46
